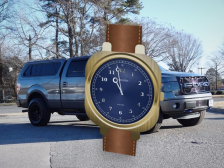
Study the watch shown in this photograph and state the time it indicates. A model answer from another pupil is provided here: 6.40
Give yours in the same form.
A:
10.58
